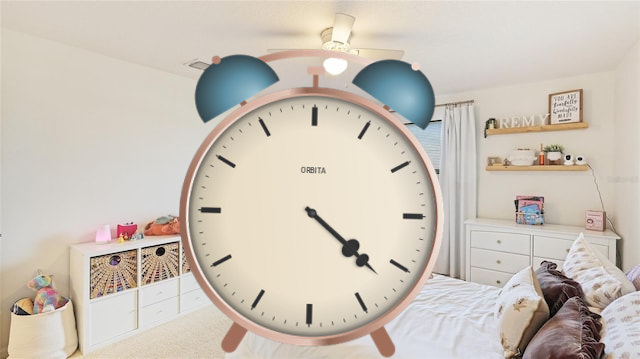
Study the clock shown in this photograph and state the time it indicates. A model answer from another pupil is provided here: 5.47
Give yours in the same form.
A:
4.22
